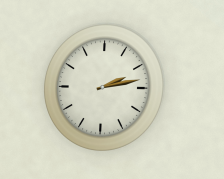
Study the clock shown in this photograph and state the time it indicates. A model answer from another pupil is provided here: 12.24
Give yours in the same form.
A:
2.13
